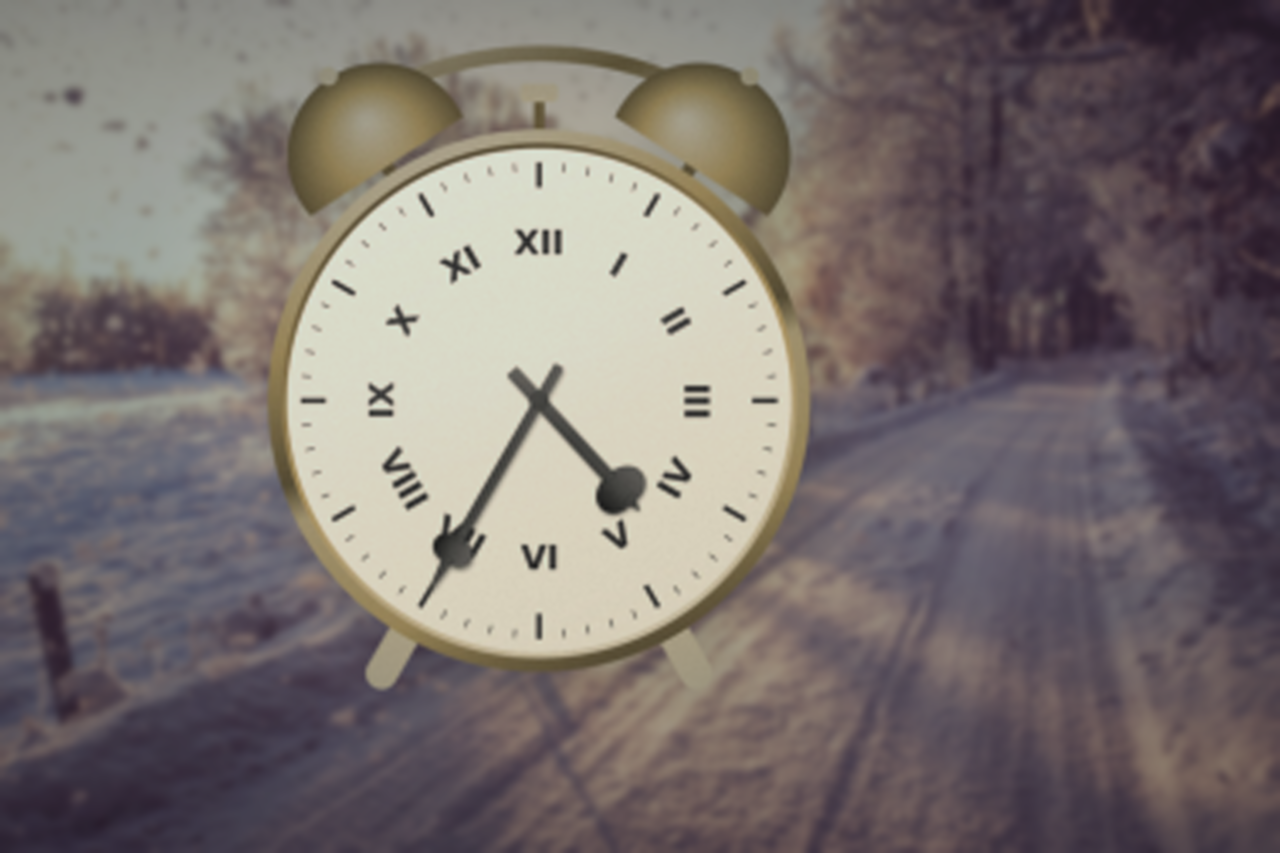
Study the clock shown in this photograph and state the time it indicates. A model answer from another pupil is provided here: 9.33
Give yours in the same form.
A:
4.35
